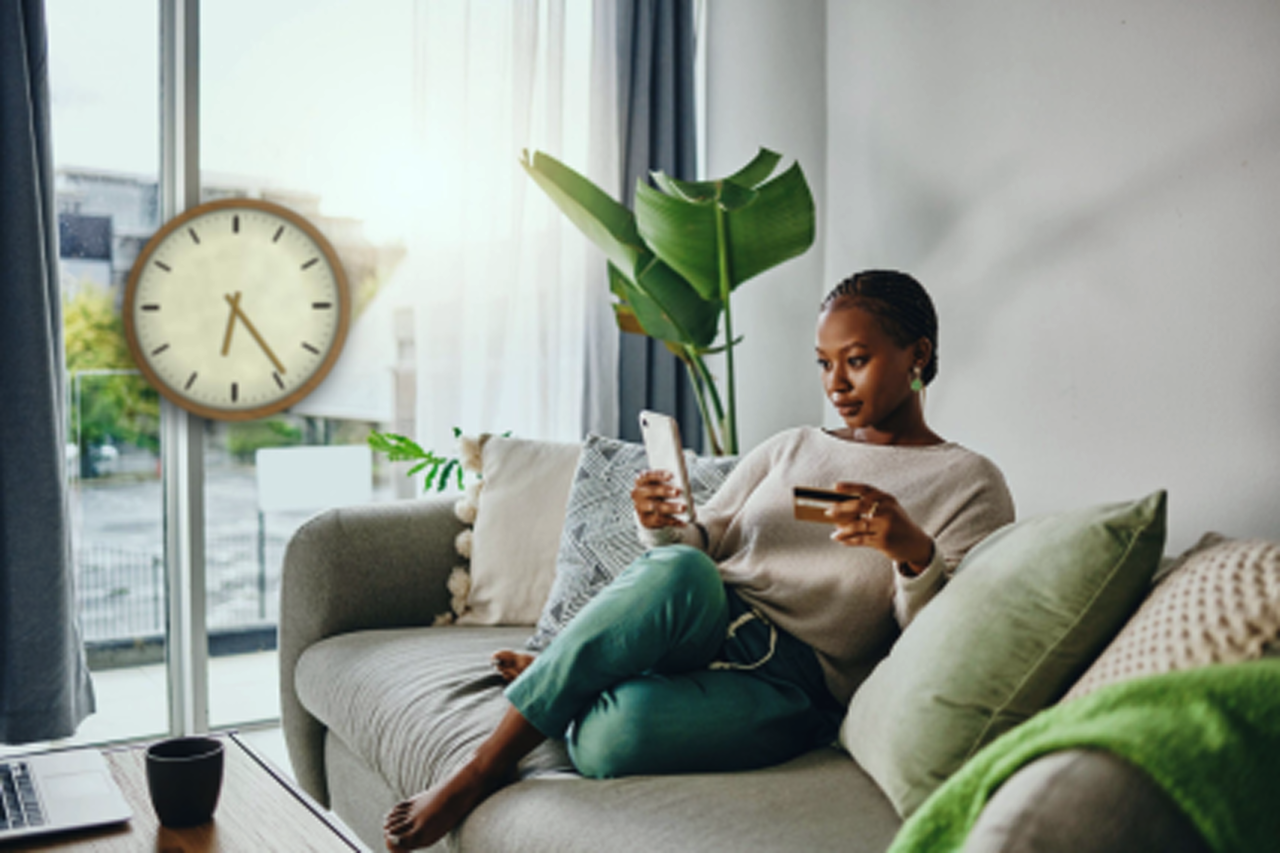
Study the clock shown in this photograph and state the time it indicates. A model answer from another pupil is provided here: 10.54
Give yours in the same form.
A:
6.24
